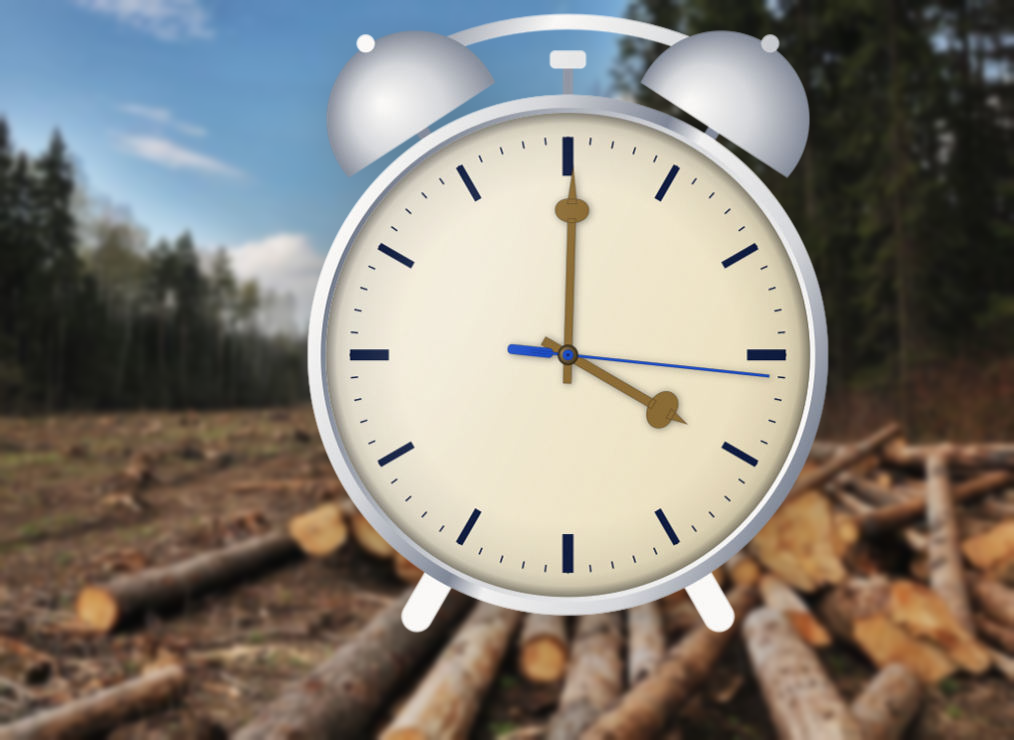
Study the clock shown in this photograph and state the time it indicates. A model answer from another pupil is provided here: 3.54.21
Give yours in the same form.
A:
4.00.16
